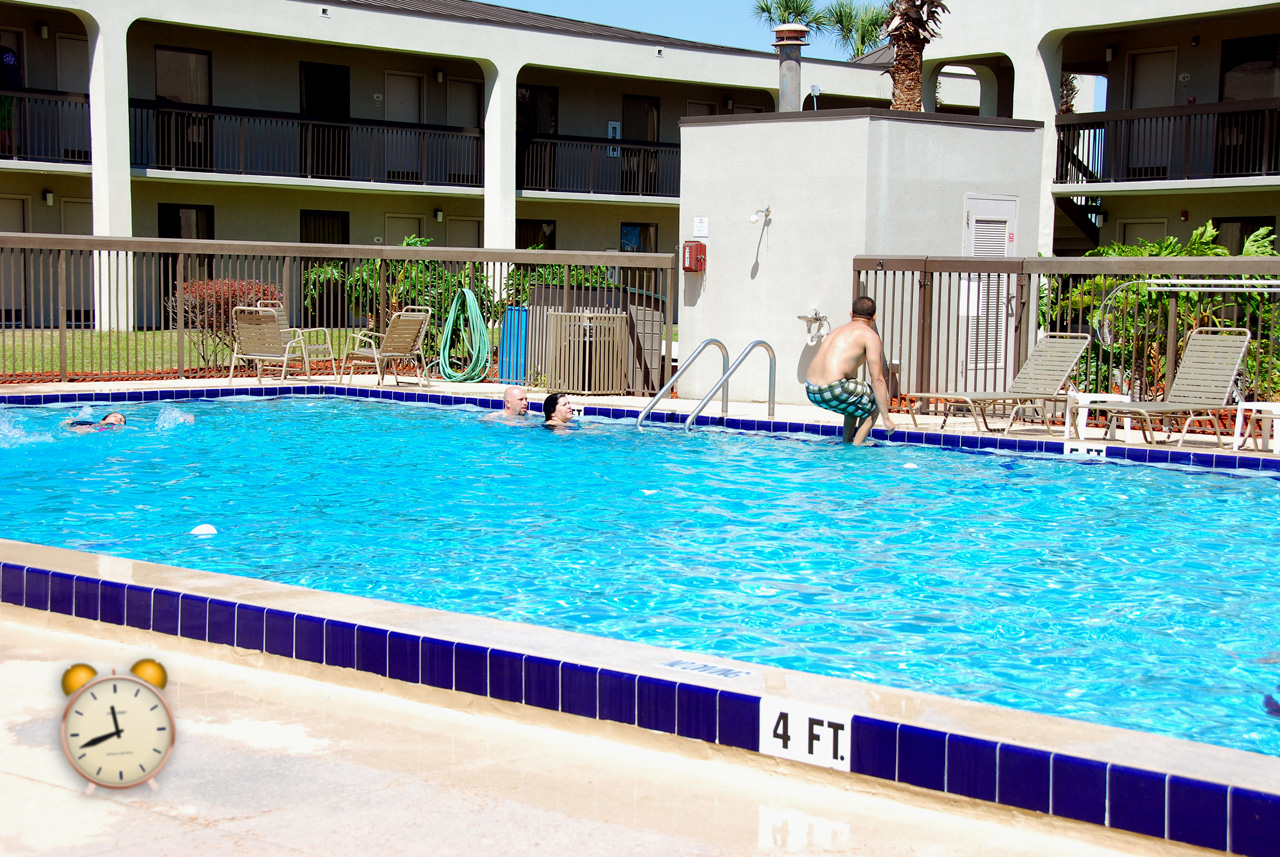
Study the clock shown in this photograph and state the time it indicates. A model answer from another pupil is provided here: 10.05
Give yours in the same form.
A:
11.42
